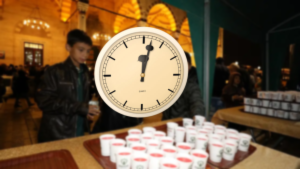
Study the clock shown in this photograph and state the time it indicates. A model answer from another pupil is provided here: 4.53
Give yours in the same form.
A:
12.02
